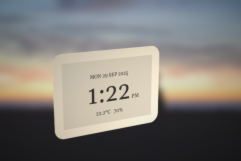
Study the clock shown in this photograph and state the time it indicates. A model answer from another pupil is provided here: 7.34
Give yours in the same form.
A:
1.22
